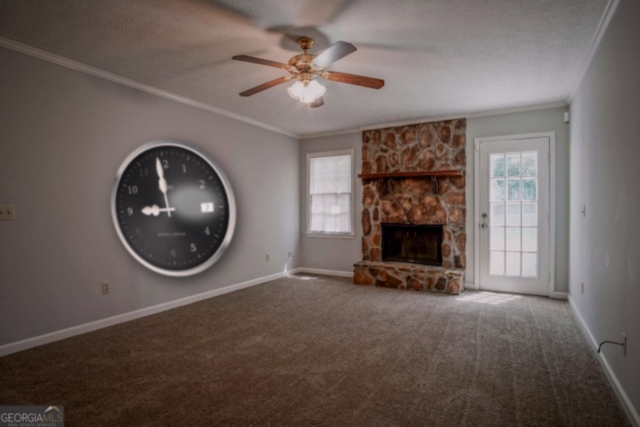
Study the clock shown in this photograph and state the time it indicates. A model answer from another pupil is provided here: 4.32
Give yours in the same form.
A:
8.59
